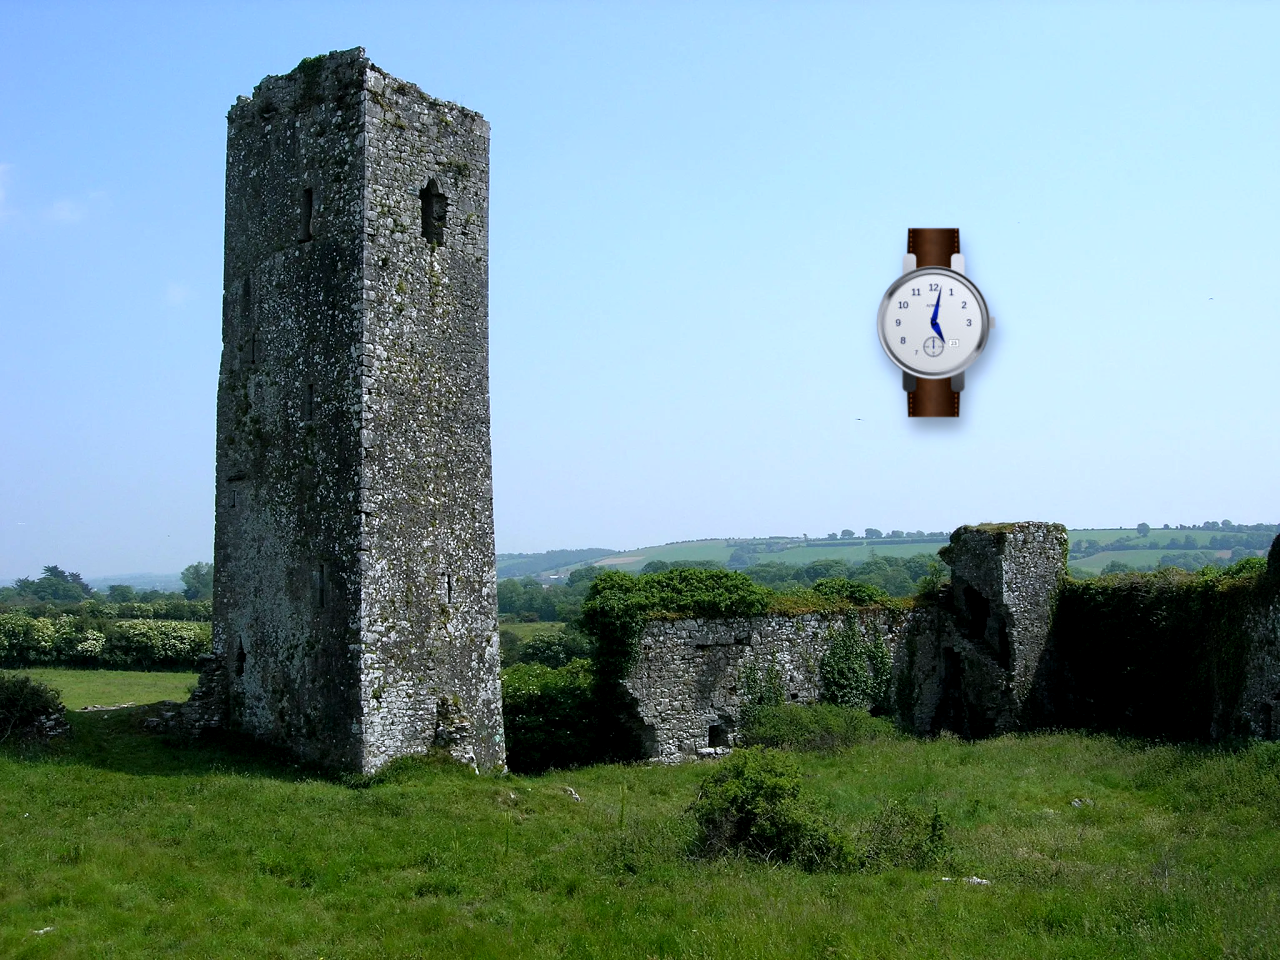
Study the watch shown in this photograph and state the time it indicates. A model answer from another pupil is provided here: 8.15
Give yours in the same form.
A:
5.02
